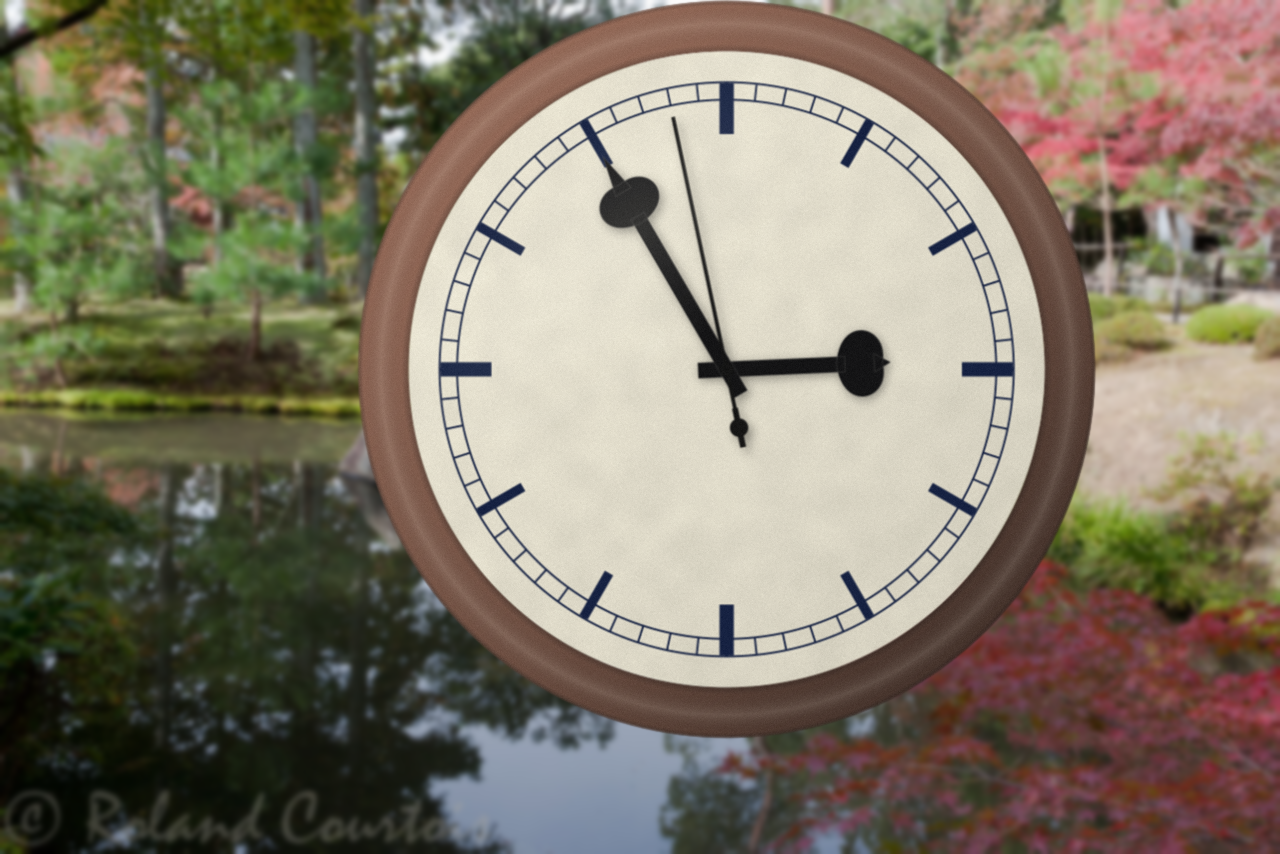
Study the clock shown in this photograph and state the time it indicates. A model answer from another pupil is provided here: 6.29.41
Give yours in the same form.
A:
2.54.58
